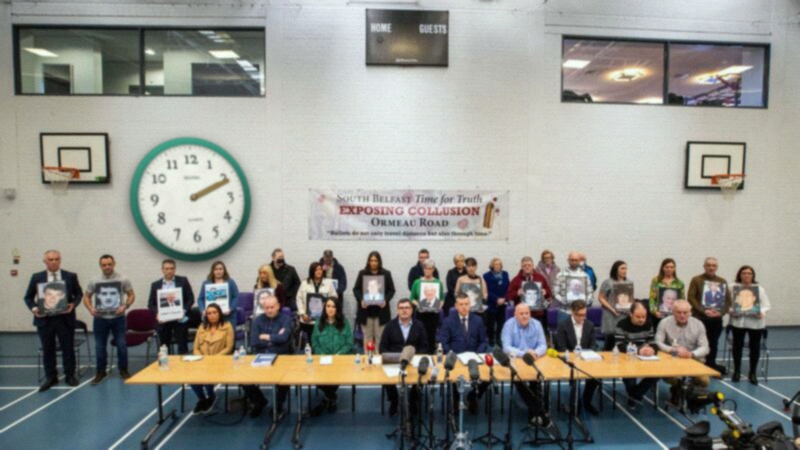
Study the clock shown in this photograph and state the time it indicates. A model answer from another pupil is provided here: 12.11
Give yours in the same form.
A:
2.11
